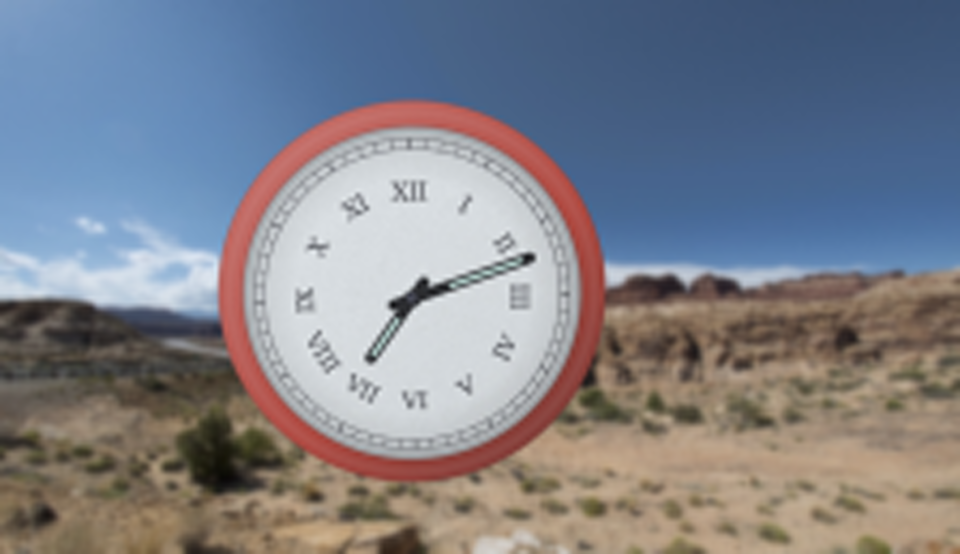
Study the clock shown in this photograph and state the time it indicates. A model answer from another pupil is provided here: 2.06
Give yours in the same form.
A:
7.12
